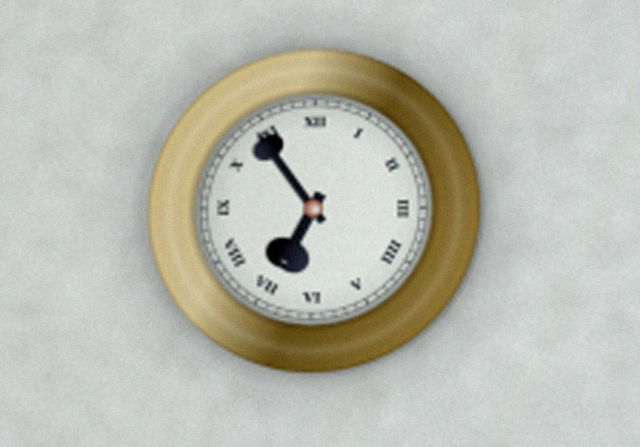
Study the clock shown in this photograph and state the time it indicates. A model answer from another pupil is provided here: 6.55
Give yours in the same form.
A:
6.54
